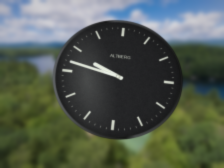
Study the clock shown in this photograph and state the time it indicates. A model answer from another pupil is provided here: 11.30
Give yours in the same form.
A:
9.47
